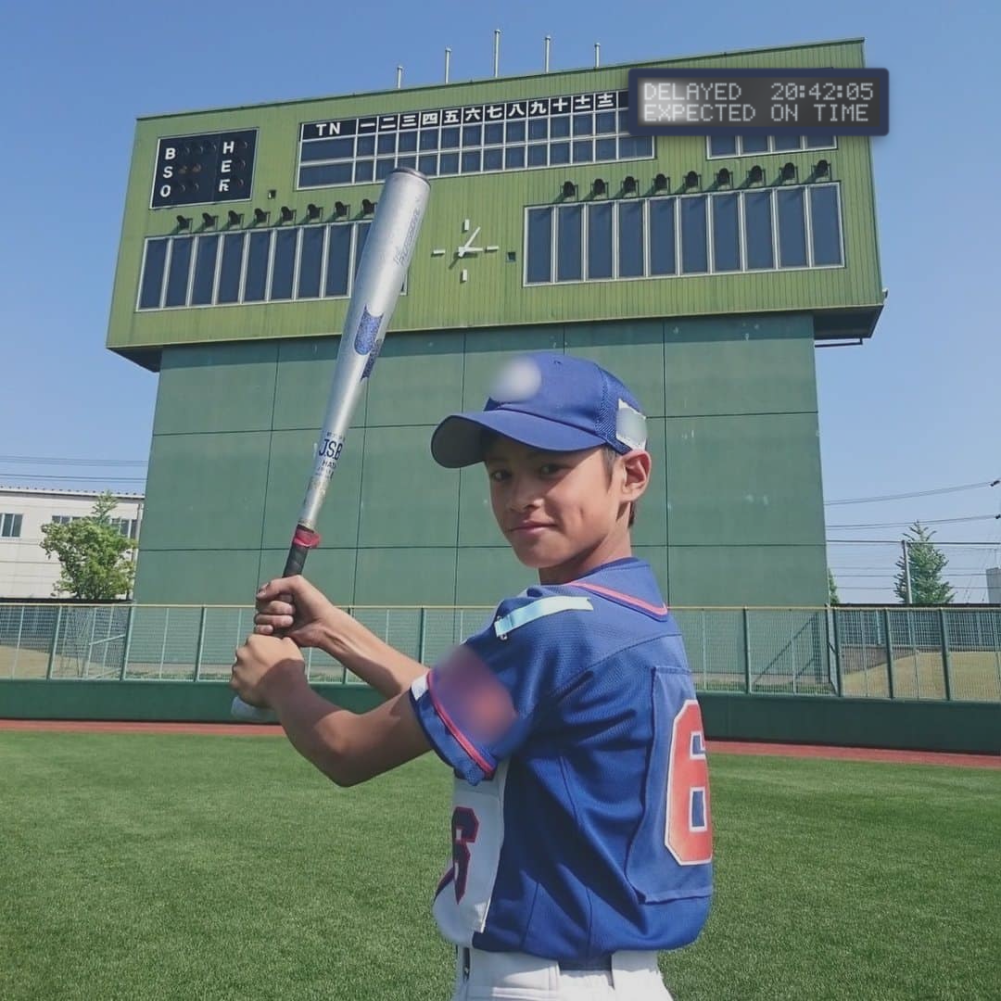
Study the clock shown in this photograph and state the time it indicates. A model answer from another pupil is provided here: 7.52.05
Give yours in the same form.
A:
20.42.05
